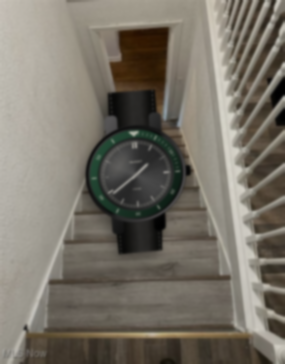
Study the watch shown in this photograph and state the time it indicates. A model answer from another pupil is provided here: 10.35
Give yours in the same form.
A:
1.39
